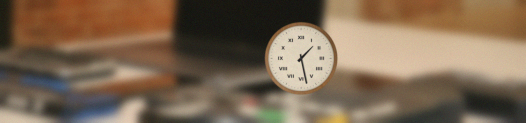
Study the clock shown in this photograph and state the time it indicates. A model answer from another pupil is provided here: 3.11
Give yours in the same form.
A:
1.28
